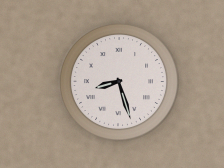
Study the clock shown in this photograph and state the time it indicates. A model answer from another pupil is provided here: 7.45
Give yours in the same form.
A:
8.27
